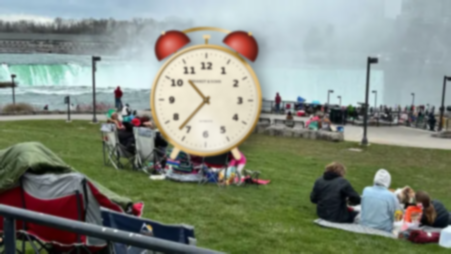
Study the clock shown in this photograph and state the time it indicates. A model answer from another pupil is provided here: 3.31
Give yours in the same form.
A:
10.37
